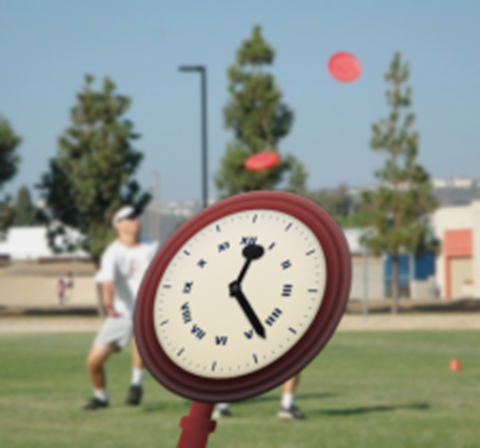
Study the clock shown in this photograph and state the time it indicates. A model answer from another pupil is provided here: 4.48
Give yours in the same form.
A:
12.23
